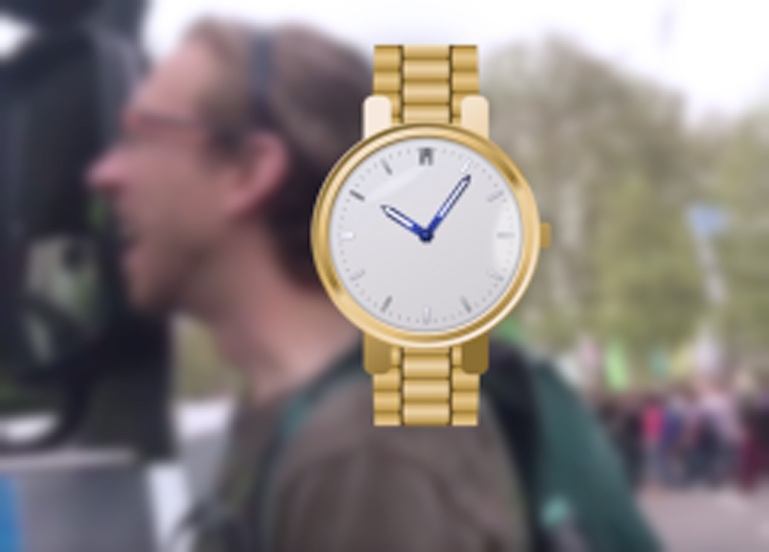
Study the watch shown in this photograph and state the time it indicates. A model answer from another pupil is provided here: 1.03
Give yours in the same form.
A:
10.06
